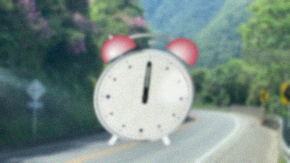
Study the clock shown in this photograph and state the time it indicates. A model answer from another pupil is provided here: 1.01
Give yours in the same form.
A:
12.00
